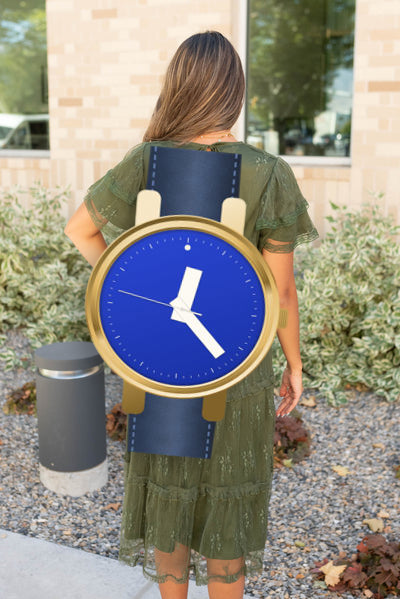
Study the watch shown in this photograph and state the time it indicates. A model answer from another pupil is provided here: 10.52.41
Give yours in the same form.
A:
12.22.47
